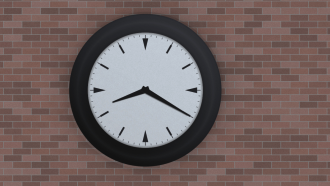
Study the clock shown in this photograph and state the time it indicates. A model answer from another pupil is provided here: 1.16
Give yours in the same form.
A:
8.20
